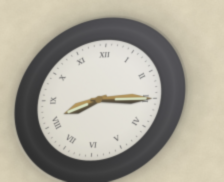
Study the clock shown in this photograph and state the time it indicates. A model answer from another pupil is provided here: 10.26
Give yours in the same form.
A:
8.15
